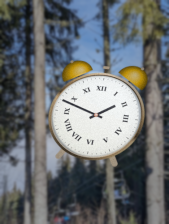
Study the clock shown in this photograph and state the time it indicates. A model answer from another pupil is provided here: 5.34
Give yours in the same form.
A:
1.48
